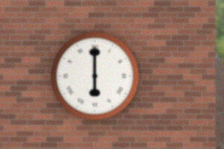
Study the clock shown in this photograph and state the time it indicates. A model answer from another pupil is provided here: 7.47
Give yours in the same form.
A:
6.00
